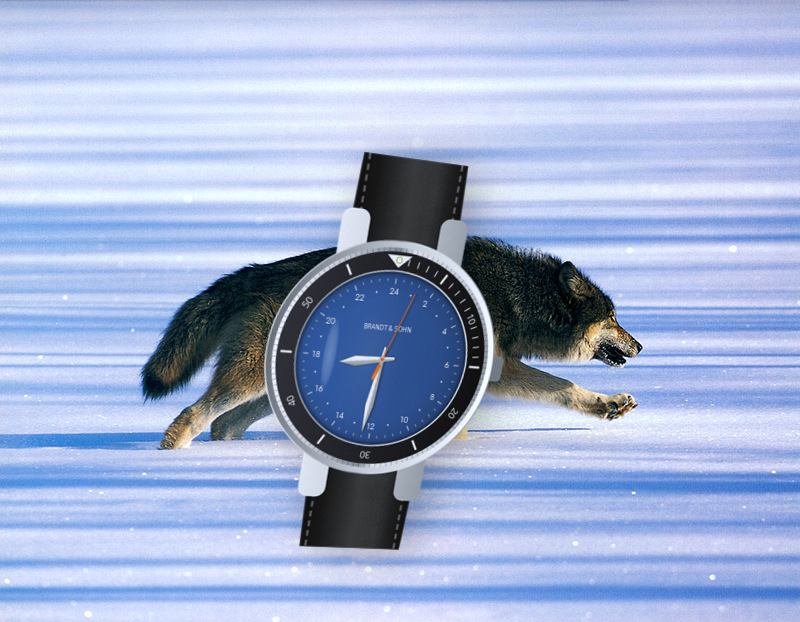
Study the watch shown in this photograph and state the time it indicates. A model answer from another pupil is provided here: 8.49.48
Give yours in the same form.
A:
17.31.03
